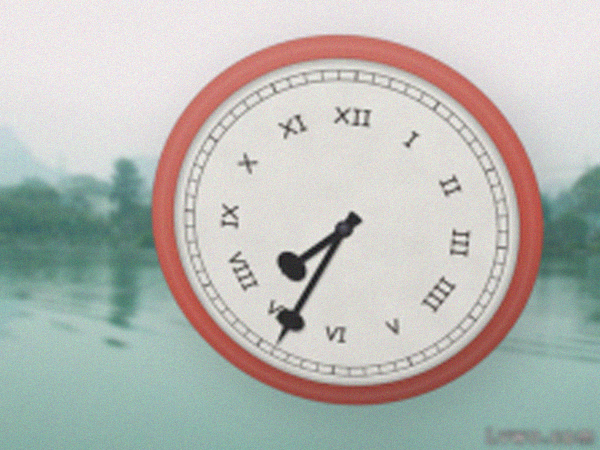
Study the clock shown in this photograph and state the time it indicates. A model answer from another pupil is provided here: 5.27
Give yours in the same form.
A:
7.34
